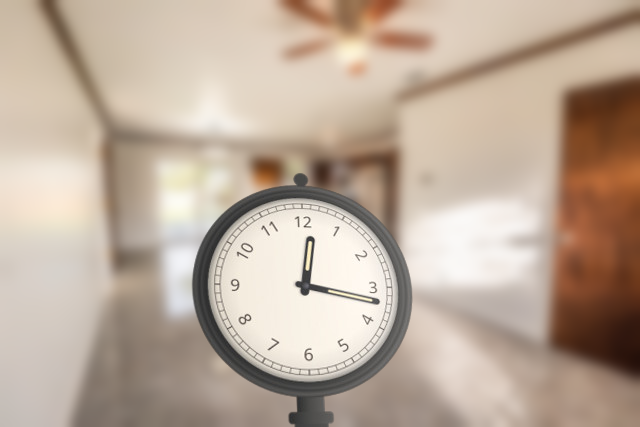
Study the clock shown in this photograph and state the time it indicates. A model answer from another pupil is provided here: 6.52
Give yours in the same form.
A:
12.17
